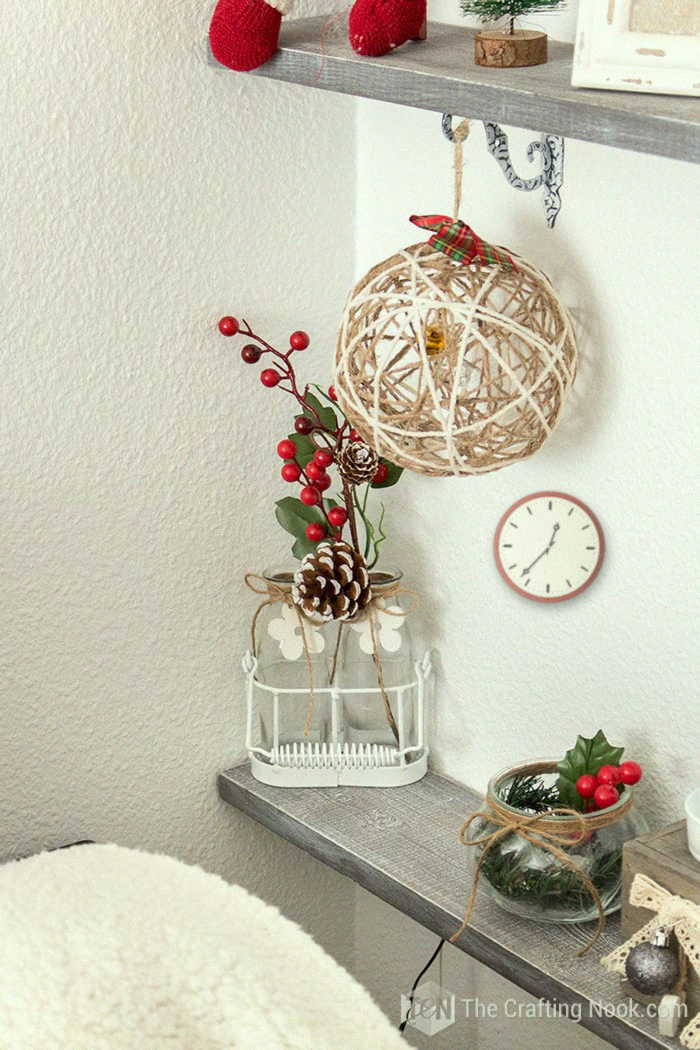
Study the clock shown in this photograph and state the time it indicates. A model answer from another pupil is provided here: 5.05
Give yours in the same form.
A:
12.37
